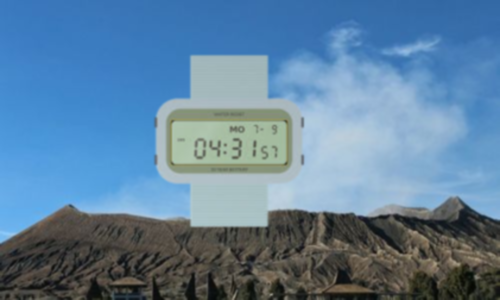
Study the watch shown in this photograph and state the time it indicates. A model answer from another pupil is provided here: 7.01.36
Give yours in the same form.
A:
4.31.57
